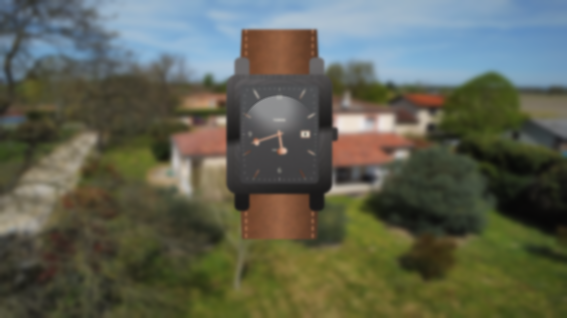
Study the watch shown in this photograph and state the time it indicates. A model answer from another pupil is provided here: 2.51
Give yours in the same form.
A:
5.42
